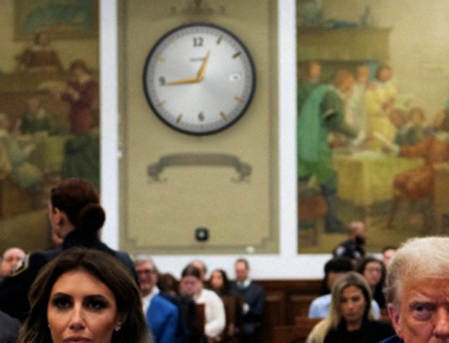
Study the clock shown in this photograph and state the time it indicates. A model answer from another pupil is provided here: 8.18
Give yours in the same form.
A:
12.44
